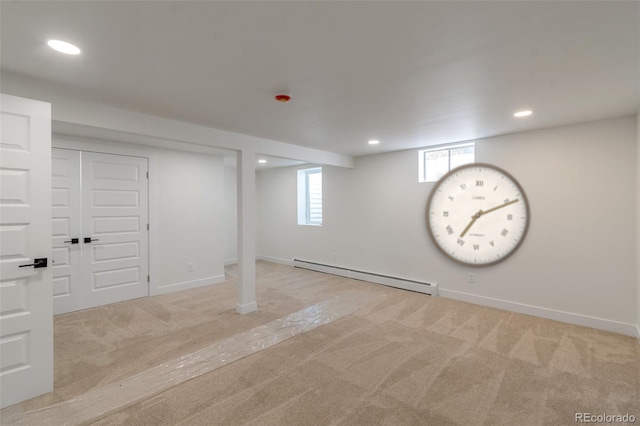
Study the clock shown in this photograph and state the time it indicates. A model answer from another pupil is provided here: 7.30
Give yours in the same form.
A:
7.11
